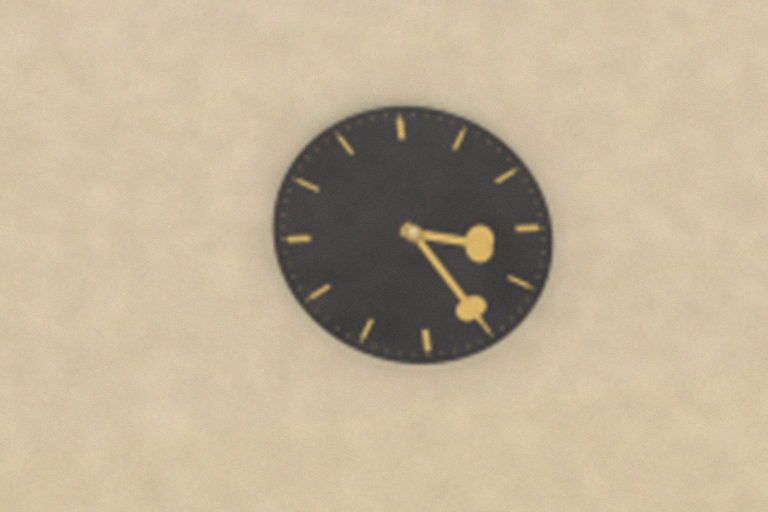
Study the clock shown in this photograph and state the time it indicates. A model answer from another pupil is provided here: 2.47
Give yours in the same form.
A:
3.25
